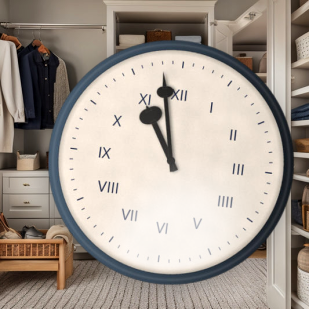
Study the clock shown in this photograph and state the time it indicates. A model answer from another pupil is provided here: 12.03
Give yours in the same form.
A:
10.58
